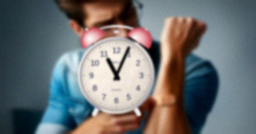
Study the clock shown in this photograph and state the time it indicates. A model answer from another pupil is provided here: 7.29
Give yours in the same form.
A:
11.04
